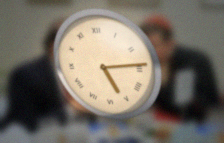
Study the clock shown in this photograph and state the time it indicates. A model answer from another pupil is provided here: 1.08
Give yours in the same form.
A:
5.14
